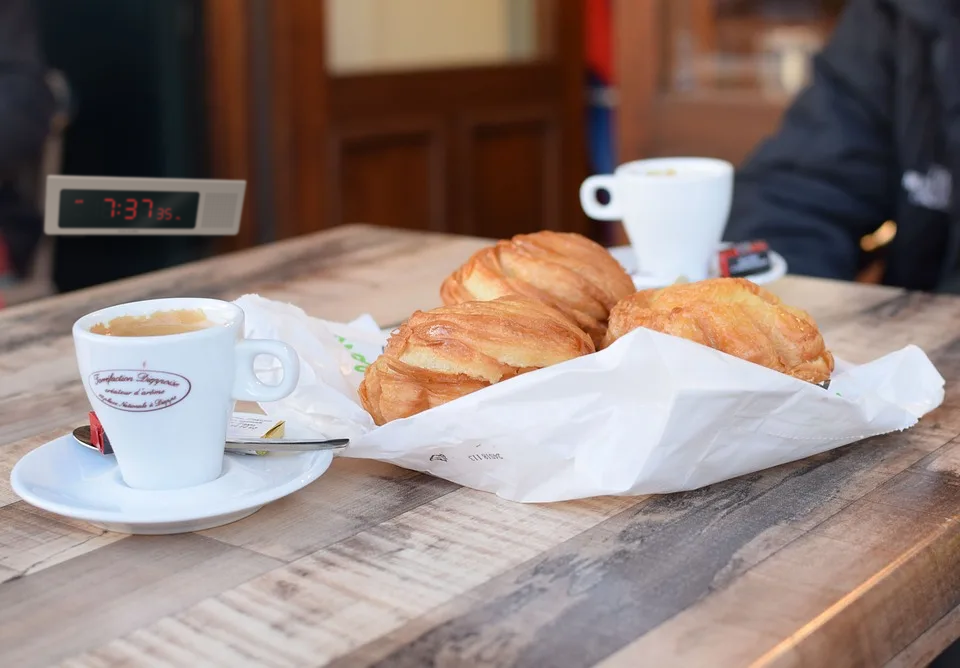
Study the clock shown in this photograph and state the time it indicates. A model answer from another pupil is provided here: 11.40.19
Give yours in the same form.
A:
7.37.35
